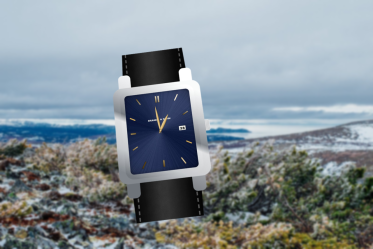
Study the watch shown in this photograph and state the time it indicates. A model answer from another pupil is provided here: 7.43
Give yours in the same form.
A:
12.59
